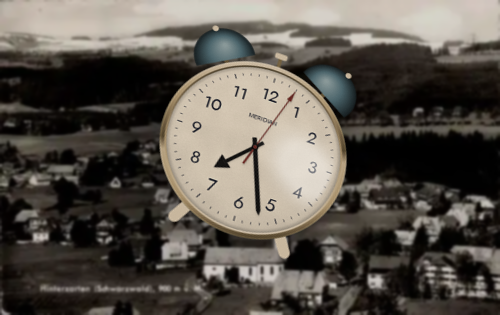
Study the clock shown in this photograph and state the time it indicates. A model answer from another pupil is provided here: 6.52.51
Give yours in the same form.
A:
7.27.03
